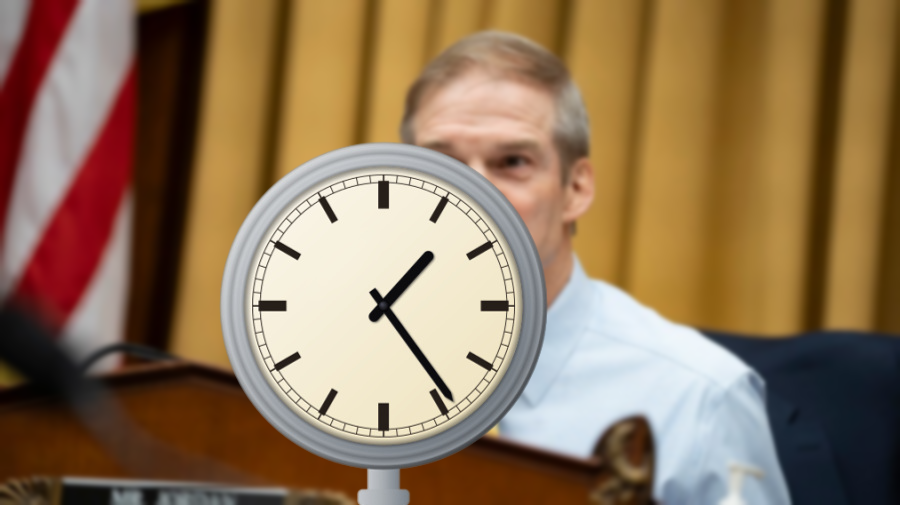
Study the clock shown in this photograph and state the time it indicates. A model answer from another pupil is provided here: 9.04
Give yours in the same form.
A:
1.24
